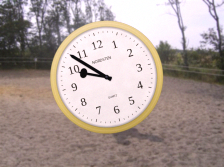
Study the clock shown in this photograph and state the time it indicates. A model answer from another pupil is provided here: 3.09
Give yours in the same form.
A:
9.53
